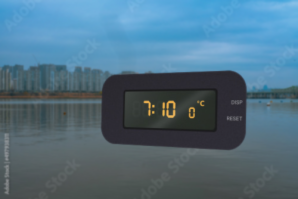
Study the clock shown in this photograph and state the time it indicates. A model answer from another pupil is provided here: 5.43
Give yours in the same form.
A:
7.10
